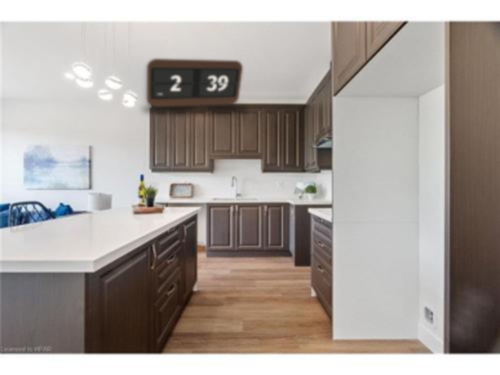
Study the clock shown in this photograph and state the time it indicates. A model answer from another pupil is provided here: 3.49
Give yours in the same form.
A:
2.39
